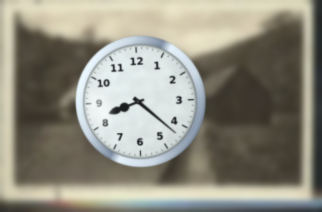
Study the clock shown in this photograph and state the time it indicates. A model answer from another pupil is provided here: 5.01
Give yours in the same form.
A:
8.22
